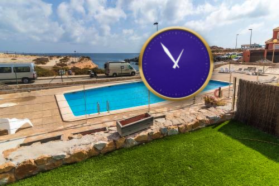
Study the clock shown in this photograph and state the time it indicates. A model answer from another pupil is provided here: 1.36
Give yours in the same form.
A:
12.54
